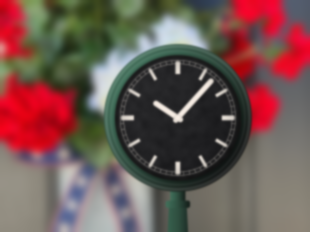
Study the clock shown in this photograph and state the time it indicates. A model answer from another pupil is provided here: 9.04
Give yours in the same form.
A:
10.07
